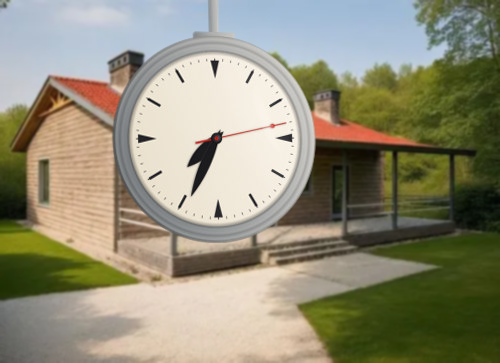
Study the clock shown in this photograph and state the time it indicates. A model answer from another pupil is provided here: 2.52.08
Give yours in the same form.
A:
7.34.13
